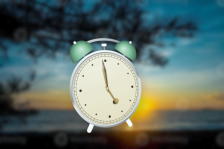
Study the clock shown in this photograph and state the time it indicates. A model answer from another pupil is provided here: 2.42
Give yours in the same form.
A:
4.59
